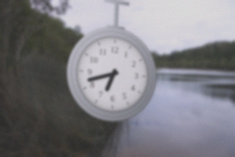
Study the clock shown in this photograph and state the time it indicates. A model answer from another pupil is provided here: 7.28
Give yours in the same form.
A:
6.42
